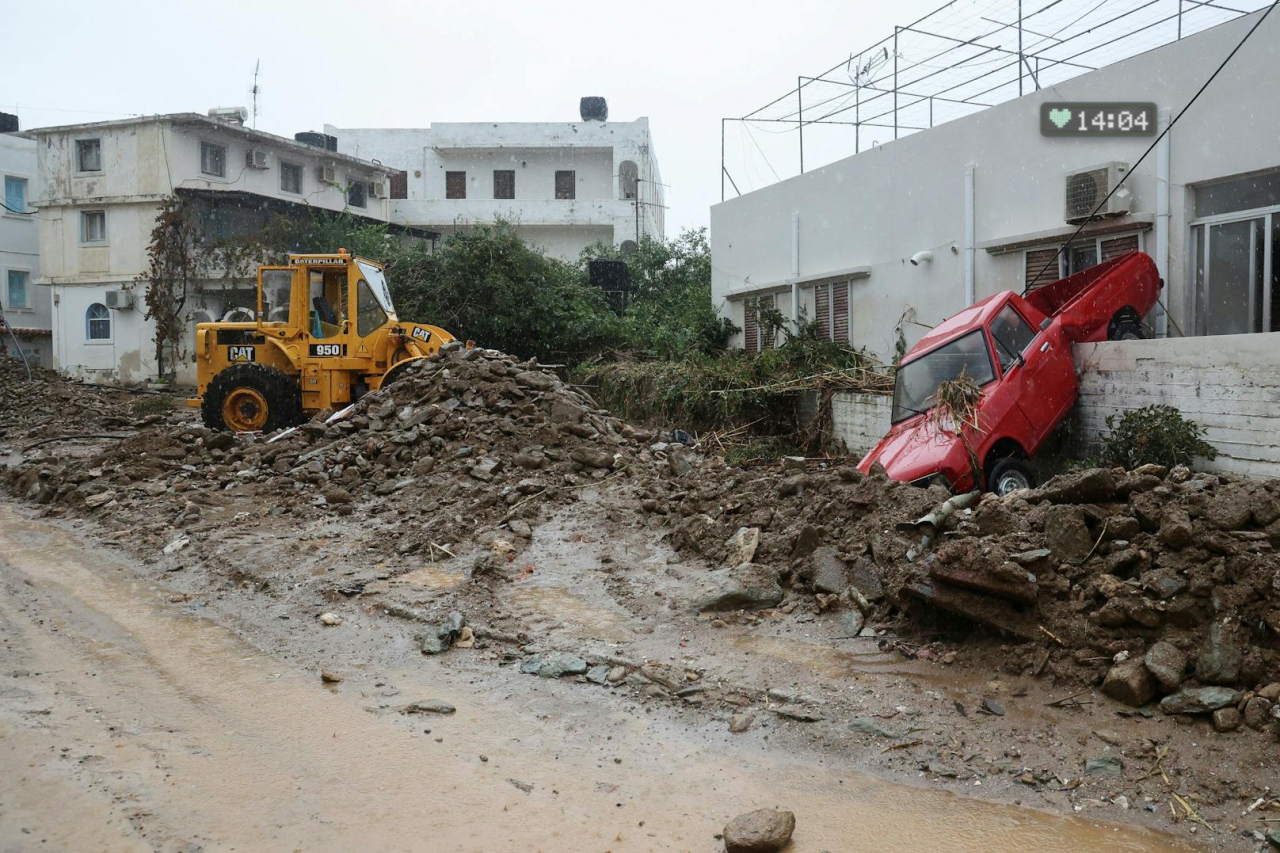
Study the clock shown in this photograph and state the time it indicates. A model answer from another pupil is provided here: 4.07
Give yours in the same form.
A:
14.04
